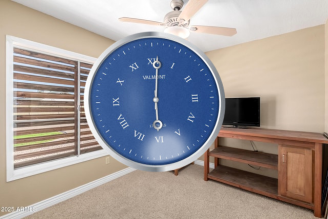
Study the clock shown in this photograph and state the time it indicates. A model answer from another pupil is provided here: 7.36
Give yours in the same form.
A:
6.01
